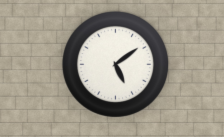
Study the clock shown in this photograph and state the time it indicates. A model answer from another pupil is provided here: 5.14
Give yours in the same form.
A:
5.09
